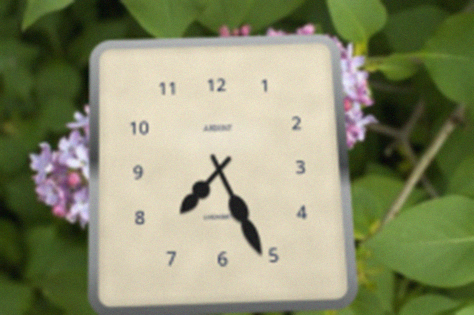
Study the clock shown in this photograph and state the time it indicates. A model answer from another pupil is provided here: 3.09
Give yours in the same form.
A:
7.26
